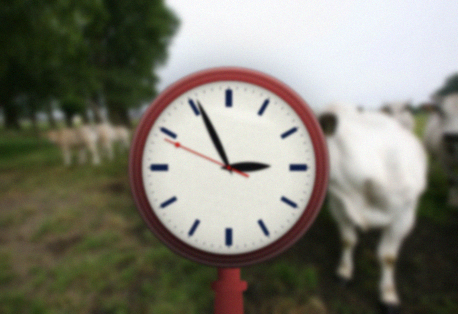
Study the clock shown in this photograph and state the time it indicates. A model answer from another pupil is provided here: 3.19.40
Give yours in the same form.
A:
2.55.49
